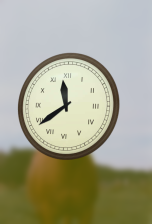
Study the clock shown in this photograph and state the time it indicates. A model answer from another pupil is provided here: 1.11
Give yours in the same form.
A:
11.39
